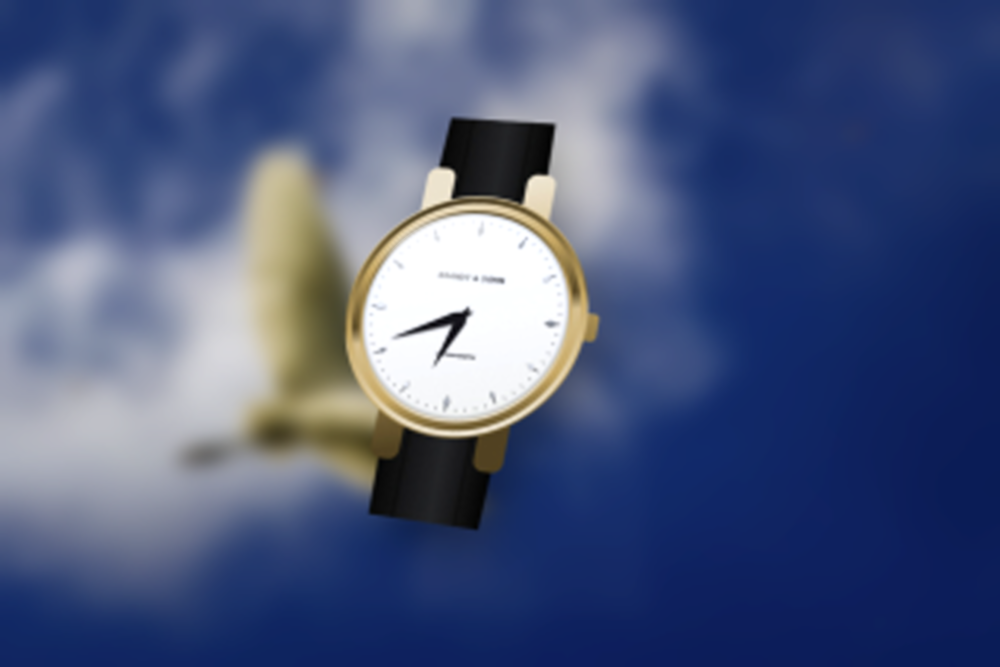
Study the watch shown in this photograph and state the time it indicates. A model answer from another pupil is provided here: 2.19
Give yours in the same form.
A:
6.41
